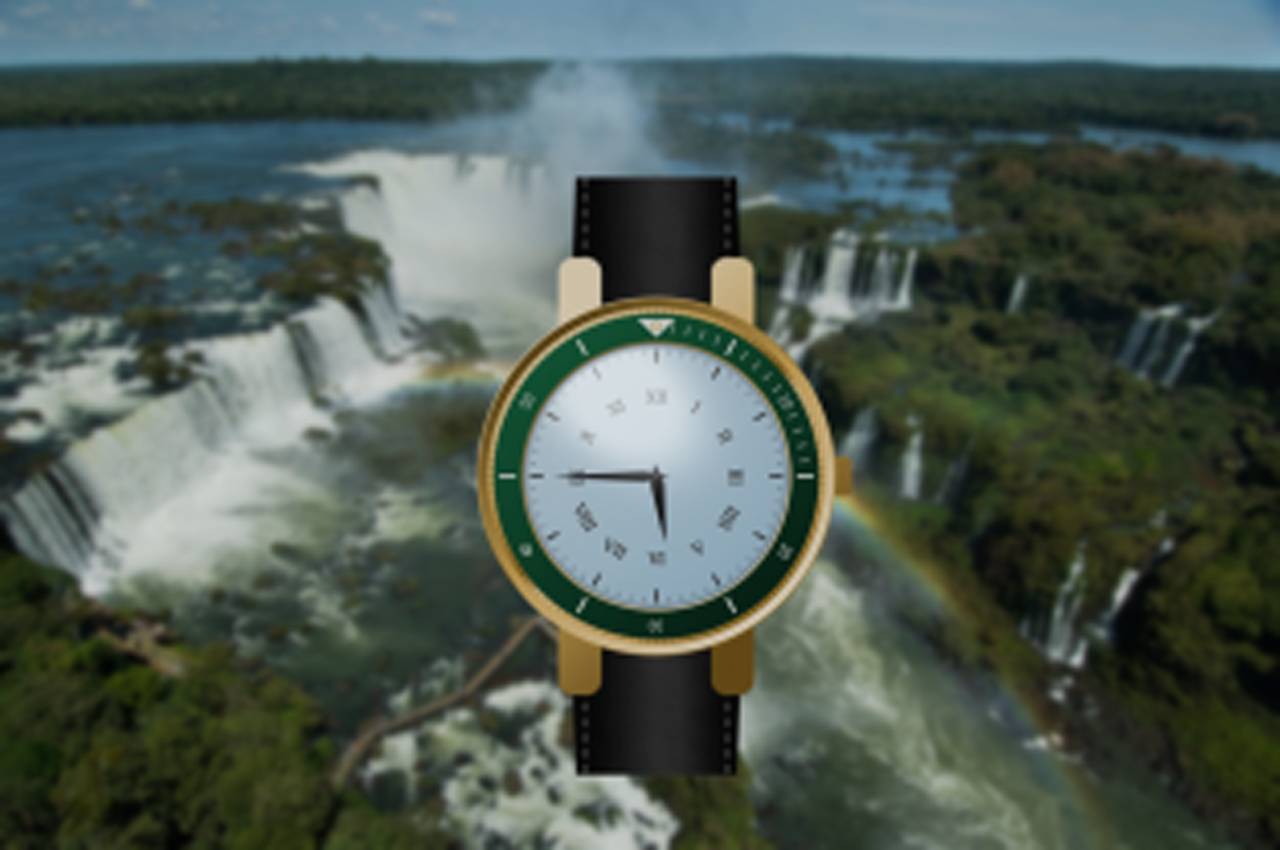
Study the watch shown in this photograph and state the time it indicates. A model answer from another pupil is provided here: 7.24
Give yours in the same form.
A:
5.45
